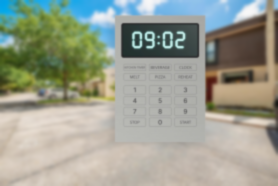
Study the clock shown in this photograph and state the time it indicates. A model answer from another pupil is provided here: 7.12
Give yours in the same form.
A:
9.02
